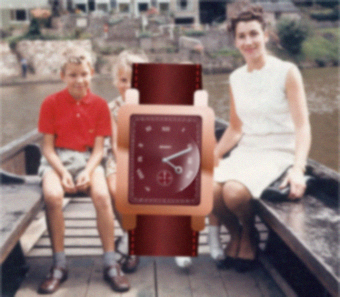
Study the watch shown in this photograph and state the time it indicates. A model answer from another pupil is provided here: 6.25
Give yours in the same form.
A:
4.11
